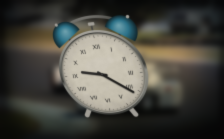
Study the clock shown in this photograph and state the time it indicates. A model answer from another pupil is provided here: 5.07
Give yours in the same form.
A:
9.21
